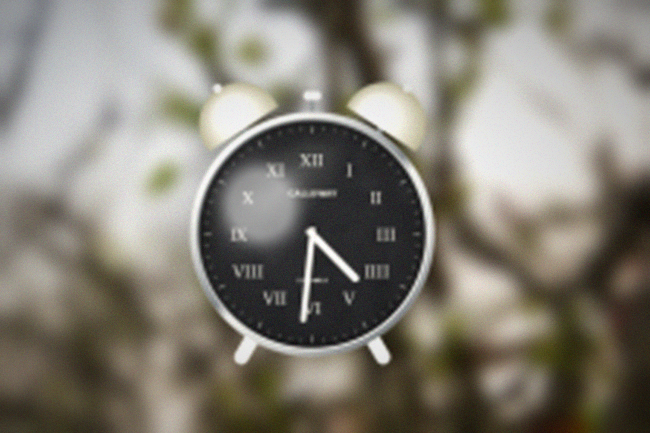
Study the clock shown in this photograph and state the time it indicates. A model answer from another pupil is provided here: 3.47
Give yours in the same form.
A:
4.31
